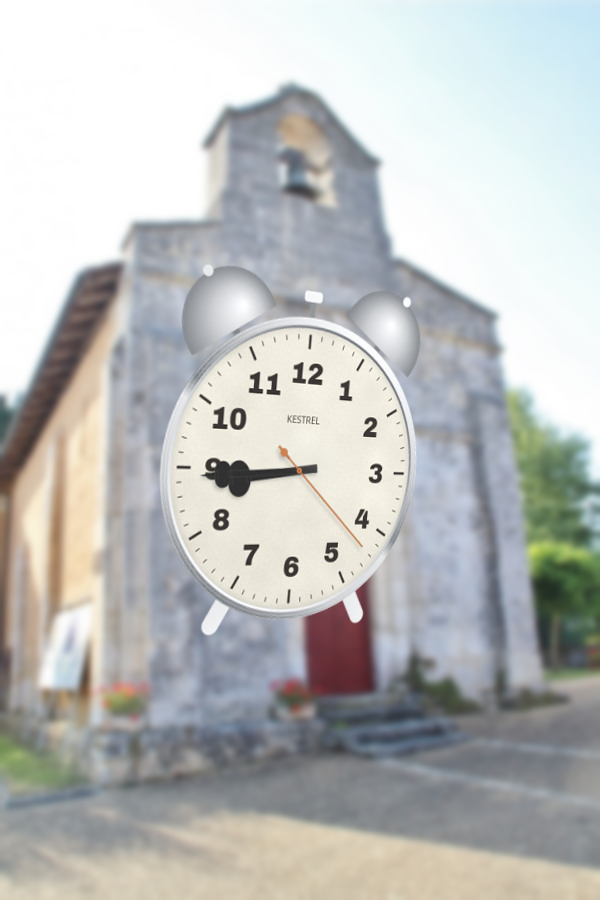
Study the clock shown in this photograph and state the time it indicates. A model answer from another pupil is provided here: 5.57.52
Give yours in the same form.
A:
8.44.22
